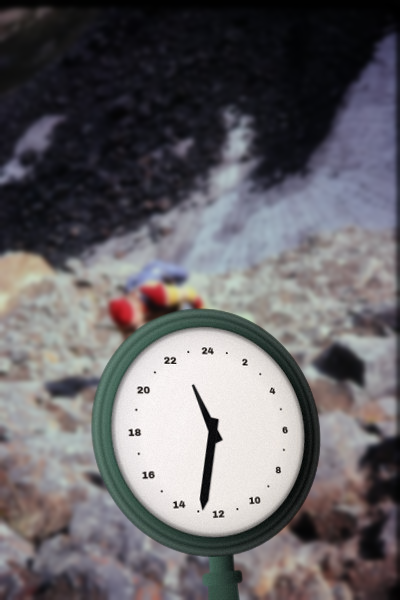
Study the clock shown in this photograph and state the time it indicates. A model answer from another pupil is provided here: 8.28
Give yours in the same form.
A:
22.32
